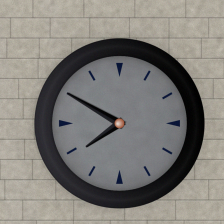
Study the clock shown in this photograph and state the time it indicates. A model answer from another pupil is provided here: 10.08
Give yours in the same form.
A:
7.50
